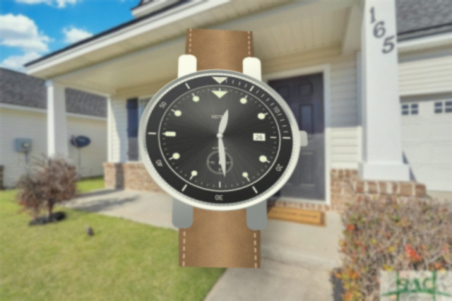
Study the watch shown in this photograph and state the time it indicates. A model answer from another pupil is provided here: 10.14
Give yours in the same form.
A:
12.29
